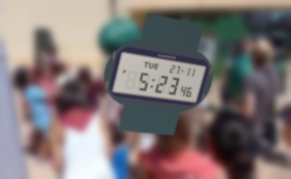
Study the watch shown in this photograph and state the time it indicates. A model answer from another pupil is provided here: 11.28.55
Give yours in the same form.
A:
5.23.46
